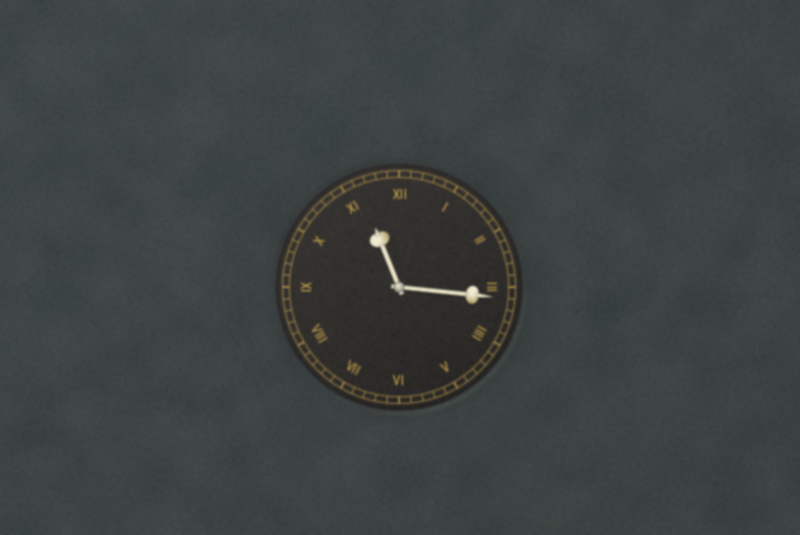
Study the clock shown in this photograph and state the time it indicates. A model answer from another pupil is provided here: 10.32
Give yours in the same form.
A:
11.16
